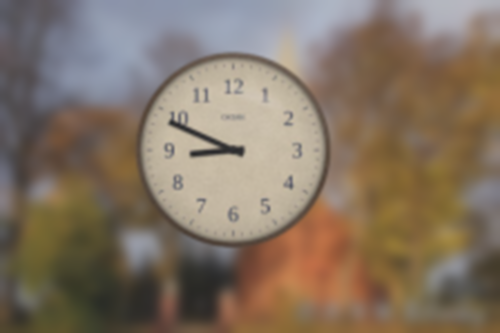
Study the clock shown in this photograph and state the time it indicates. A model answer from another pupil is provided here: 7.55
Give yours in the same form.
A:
8.49
